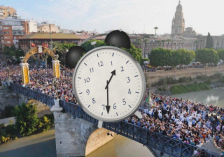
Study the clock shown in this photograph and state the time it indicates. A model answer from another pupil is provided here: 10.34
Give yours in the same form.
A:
1.33
